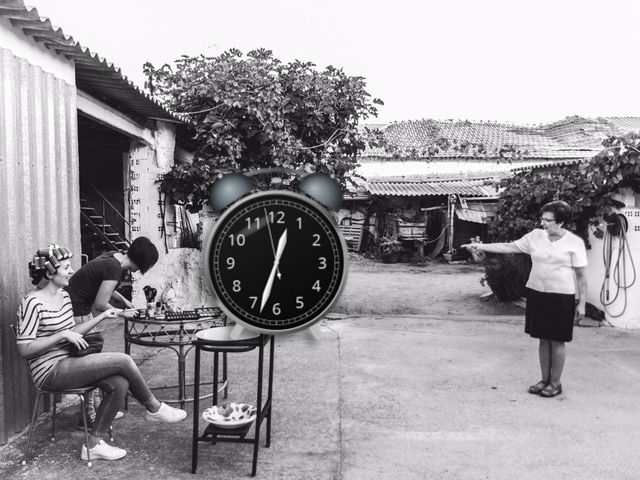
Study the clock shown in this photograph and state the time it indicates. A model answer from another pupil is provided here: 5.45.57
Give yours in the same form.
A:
12.32.58
